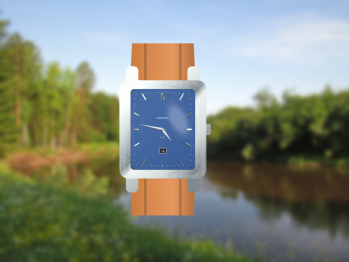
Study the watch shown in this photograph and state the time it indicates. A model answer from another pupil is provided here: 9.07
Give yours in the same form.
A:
4.47
